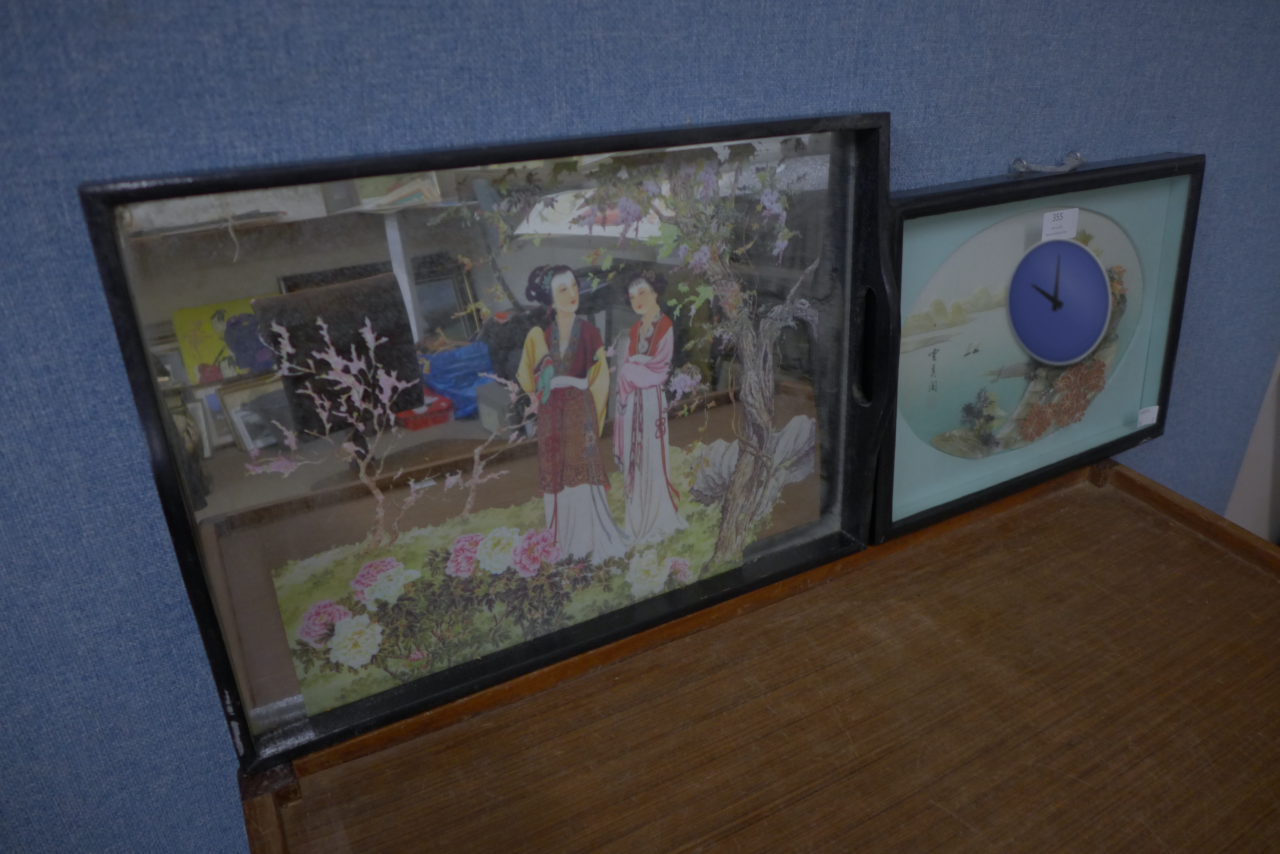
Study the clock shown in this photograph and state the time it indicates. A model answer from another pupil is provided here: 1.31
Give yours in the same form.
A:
10.01
